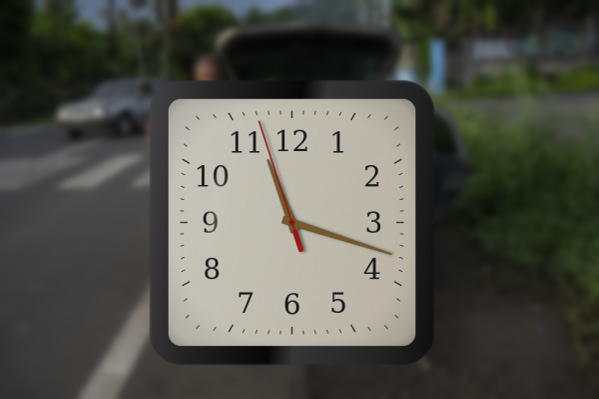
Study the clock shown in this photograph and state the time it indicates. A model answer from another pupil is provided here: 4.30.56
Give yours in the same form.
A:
11.17.57
